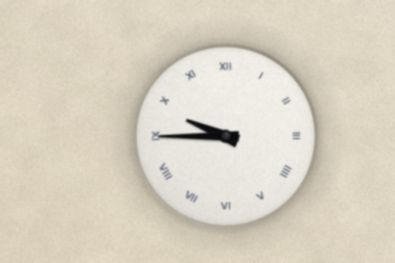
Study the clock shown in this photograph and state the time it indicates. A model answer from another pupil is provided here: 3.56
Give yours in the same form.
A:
9.45
